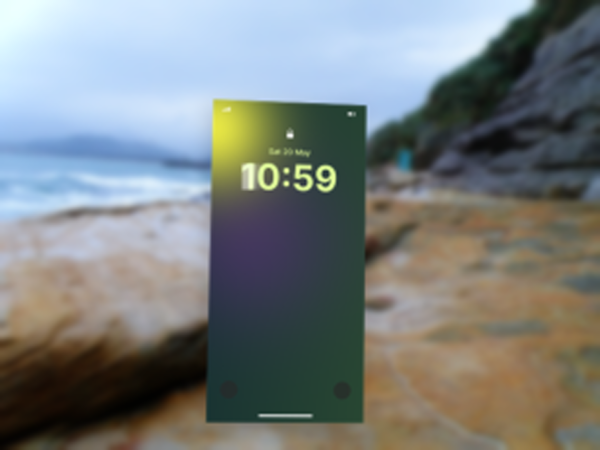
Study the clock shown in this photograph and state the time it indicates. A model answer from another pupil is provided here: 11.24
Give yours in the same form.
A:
10.59
